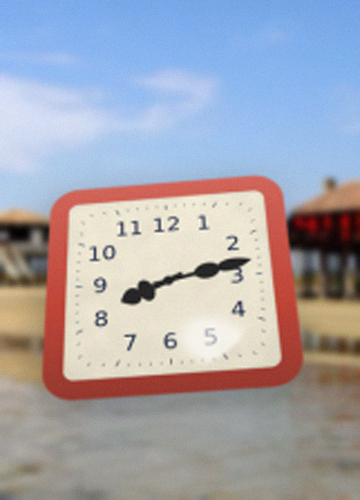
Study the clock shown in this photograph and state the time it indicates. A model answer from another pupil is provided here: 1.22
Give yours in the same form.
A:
8.13
